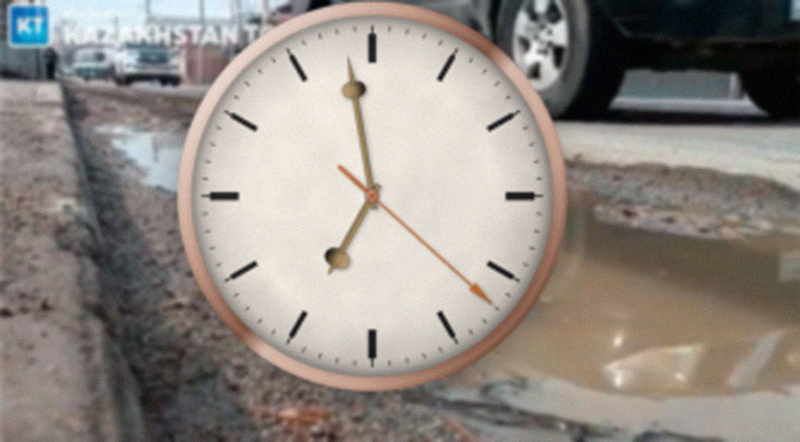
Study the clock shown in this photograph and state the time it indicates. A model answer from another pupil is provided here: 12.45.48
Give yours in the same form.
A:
6.58.22
